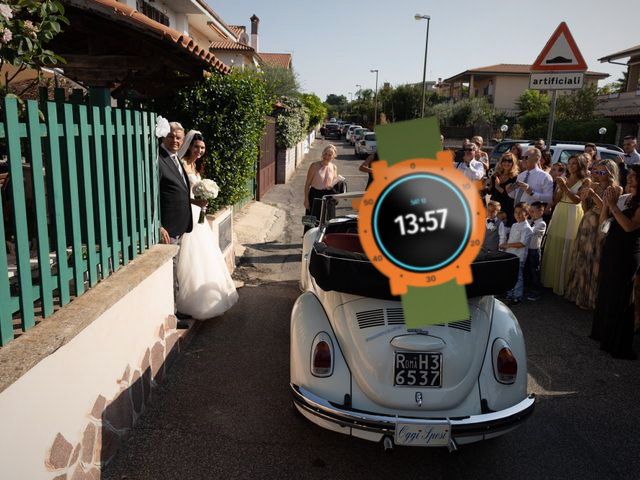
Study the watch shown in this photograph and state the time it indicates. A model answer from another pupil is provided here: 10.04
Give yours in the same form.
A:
13.57
